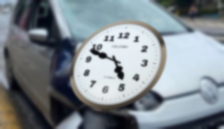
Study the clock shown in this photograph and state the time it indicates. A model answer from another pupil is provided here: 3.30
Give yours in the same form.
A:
4.48
